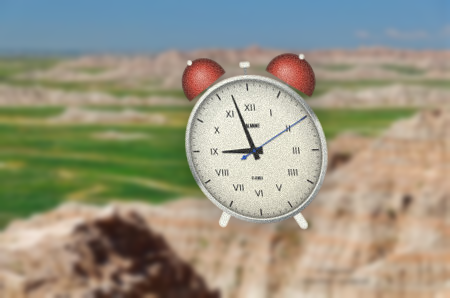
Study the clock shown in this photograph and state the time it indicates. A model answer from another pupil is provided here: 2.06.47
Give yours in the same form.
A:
8.57.10
